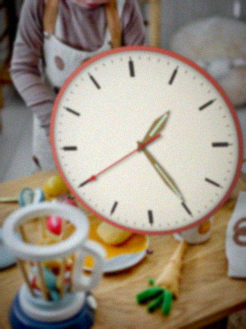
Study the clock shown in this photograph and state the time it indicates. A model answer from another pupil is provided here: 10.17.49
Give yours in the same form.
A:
1.24.40
